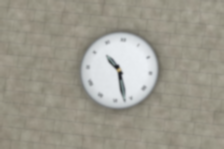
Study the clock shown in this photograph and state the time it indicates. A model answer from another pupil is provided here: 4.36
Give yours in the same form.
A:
10.27
